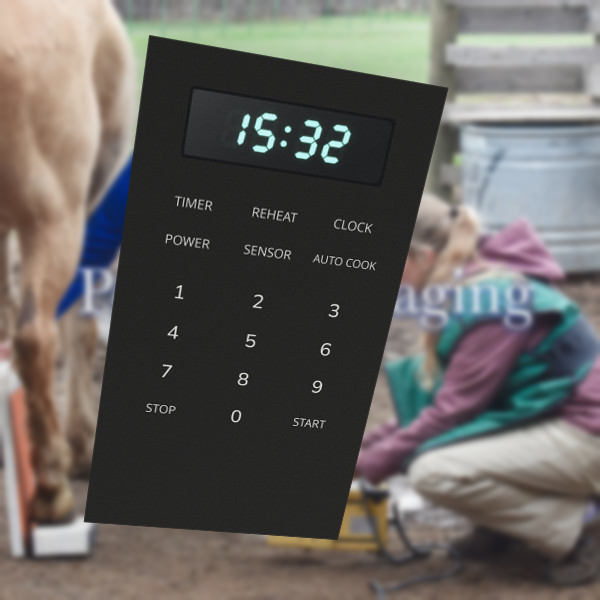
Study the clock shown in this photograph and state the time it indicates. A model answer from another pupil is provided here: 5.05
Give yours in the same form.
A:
15.32
